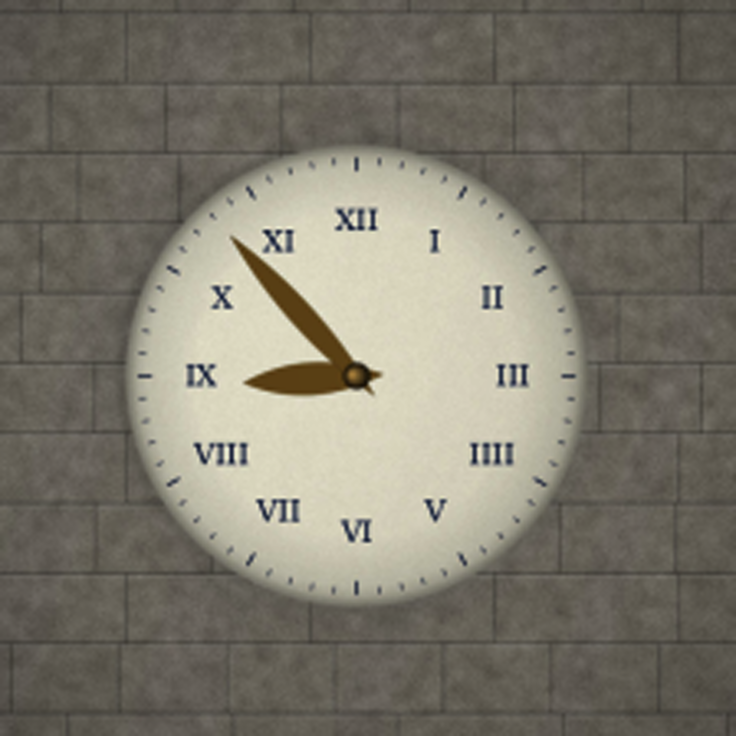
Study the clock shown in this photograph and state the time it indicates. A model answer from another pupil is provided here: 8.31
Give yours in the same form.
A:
8.53
